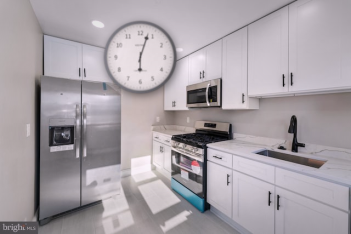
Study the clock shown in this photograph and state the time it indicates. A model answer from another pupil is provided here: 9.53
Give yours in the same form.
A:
6.03
